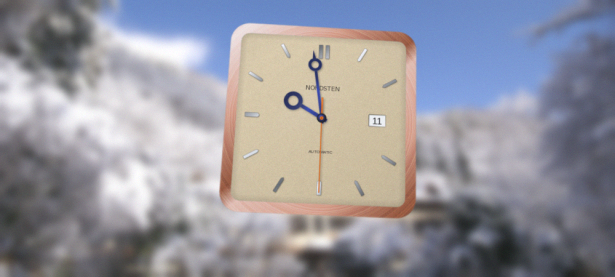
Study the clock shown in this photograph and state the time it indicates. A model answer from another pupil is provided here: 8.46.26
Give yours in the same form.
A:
9.58.30
